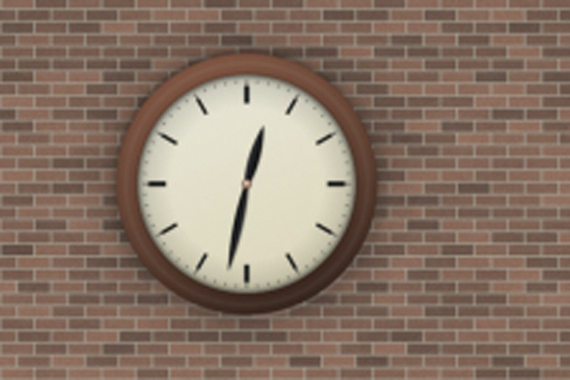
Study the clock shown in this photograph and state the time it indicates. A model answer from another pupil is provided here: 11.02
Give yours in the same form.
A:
12.32
